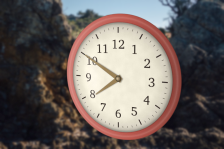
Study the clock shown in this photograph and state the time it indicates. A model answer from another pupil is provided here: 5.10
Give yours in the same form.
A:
7.50
